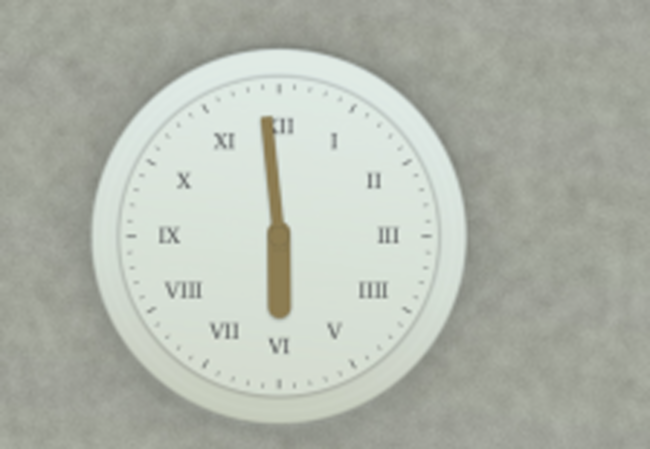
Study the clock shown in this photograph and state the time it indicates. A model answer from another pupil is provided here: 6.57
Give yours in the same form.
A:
5.59
